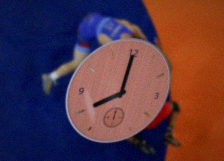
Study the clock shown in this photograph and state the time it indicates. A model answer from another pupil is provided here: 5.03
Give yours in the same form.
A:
8.00
